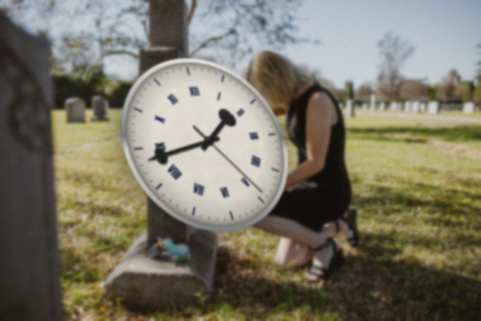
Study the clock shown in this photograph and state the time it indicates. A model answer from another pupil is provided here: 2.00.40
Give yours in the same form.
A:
1.43.24
